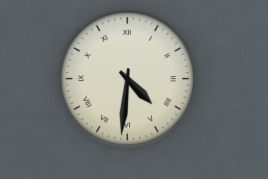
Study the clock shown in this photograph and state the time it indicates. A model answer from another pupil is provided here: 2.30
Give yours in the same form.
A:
4.31
